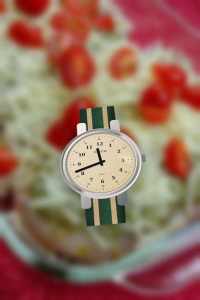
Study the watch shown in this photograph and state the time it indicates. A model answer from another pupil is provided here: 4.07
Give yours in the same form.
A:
11.42
